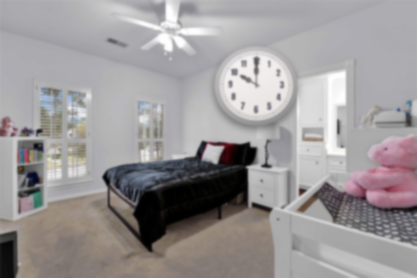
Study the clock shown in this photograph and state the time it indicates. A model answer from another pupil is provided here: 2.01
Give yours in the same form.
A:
10.00
